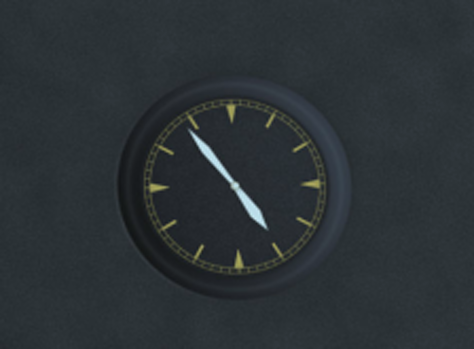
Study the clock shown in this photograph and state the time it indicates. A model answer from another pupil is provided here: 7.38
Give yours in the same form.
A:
4.54
